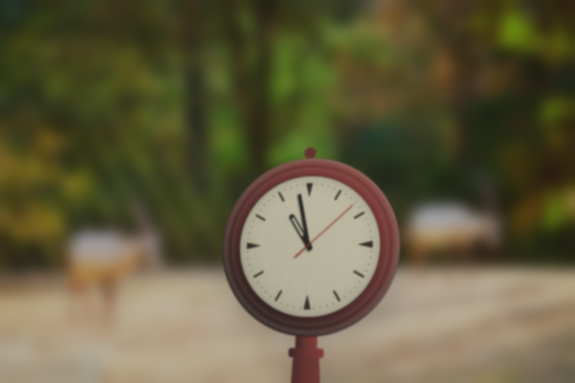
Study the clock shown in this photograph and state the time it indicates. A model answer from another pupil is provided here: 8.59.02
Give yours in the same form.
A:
10.58.08
